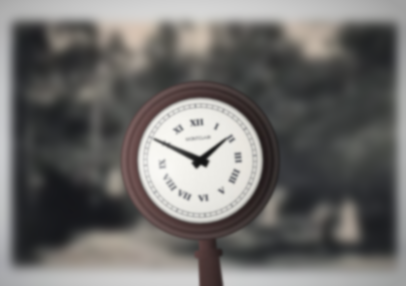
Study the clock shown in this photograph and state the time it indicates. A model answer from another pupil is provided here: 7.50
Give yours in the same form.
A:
1.50
